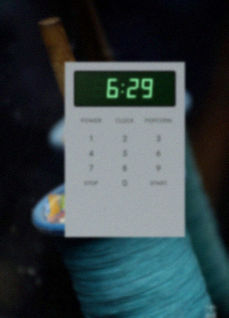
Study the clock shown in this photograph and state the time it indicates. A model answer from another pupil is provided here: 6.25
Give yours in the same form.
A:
6.29
